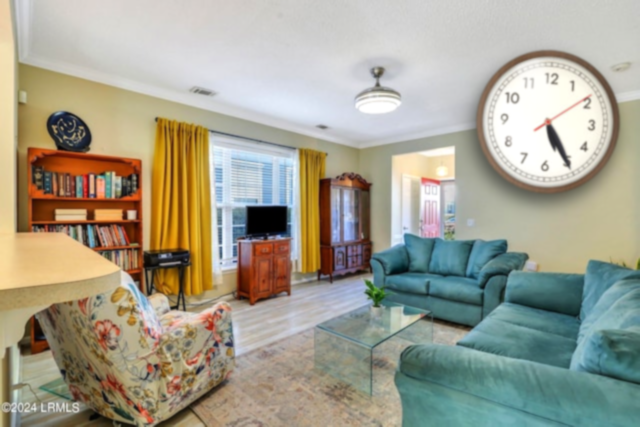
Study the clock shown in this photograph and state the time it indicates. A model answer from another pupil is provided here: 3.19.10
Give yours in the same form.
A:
5.25.09
